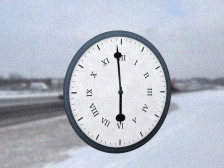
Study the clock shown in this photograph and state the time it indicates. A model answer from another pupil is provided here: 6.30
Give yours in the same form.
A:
5.59
